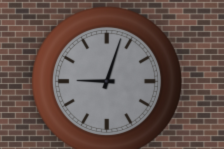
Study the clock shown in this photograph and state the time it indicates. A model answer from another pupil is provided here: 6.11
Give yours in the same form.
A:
9.03
